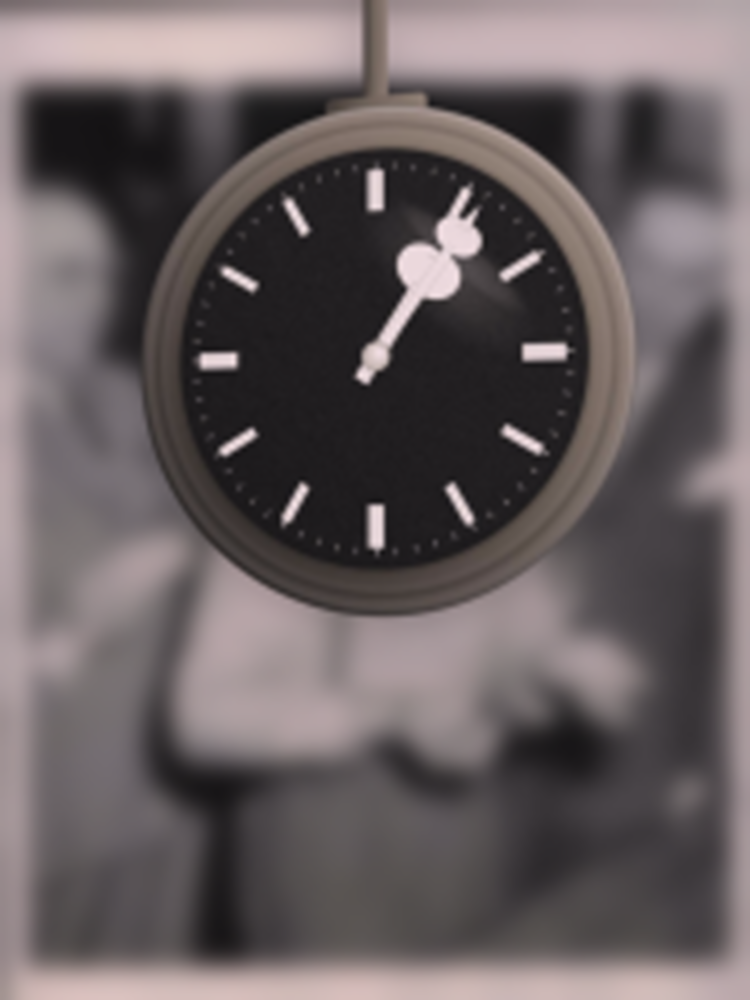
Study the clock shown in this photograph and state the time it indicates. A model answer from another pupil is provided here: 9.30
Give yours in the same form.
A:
1.06
